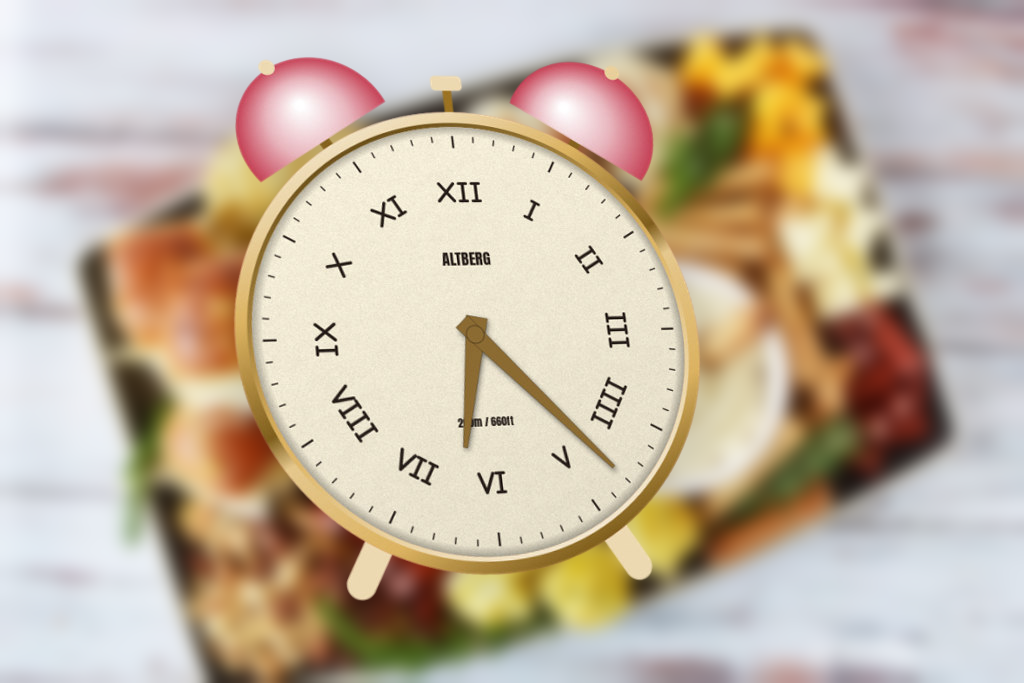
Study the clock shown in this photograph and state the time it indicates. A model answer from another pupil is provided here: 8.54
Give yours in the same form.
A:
6.23
